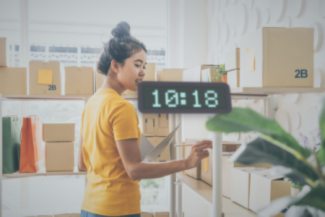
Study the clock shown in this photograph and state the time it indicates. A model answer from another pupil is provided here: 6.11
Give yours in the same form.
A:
10.18
